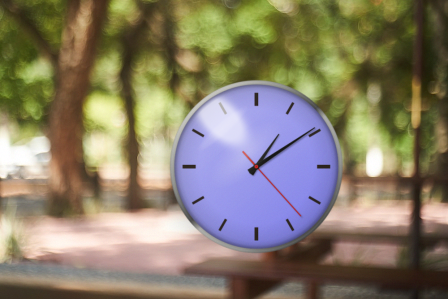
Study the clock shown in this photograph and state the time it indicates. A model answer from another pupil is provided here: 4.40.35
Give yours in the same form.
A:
1.09.23
